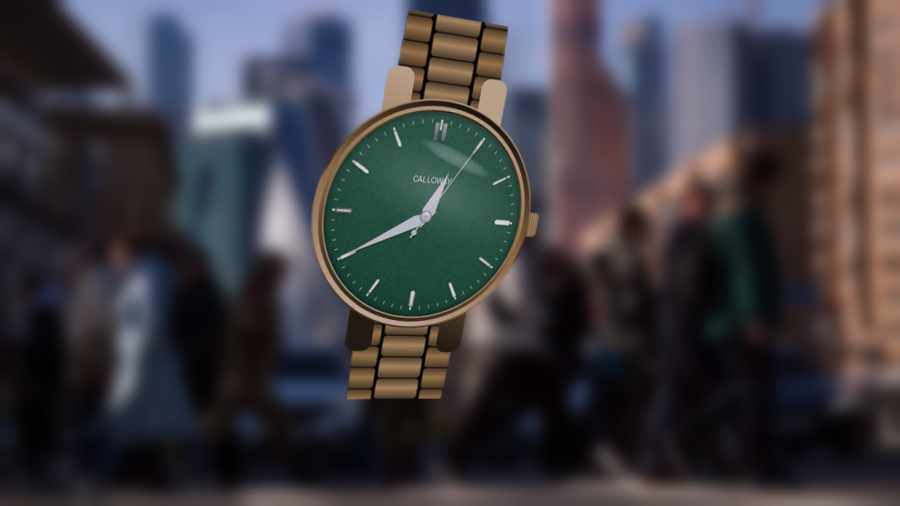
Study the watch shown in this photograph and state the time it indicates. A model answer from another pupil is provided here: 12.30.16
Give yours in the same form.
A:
12.40.05
